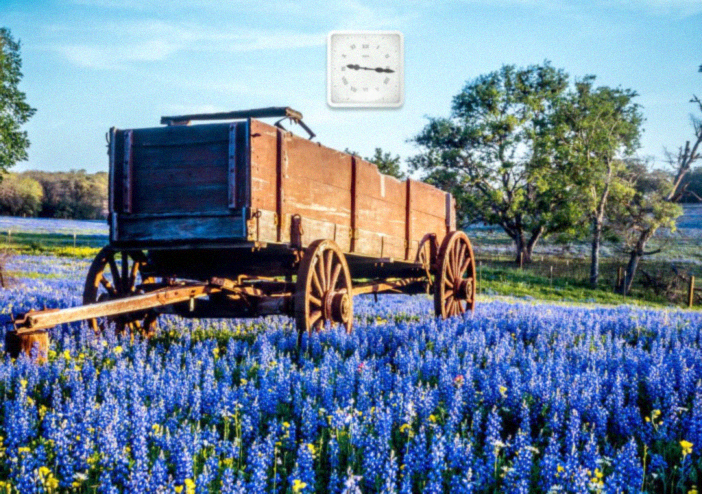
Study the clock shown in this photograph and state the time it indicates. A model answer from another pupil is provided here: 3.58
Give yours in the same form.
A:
9.16
